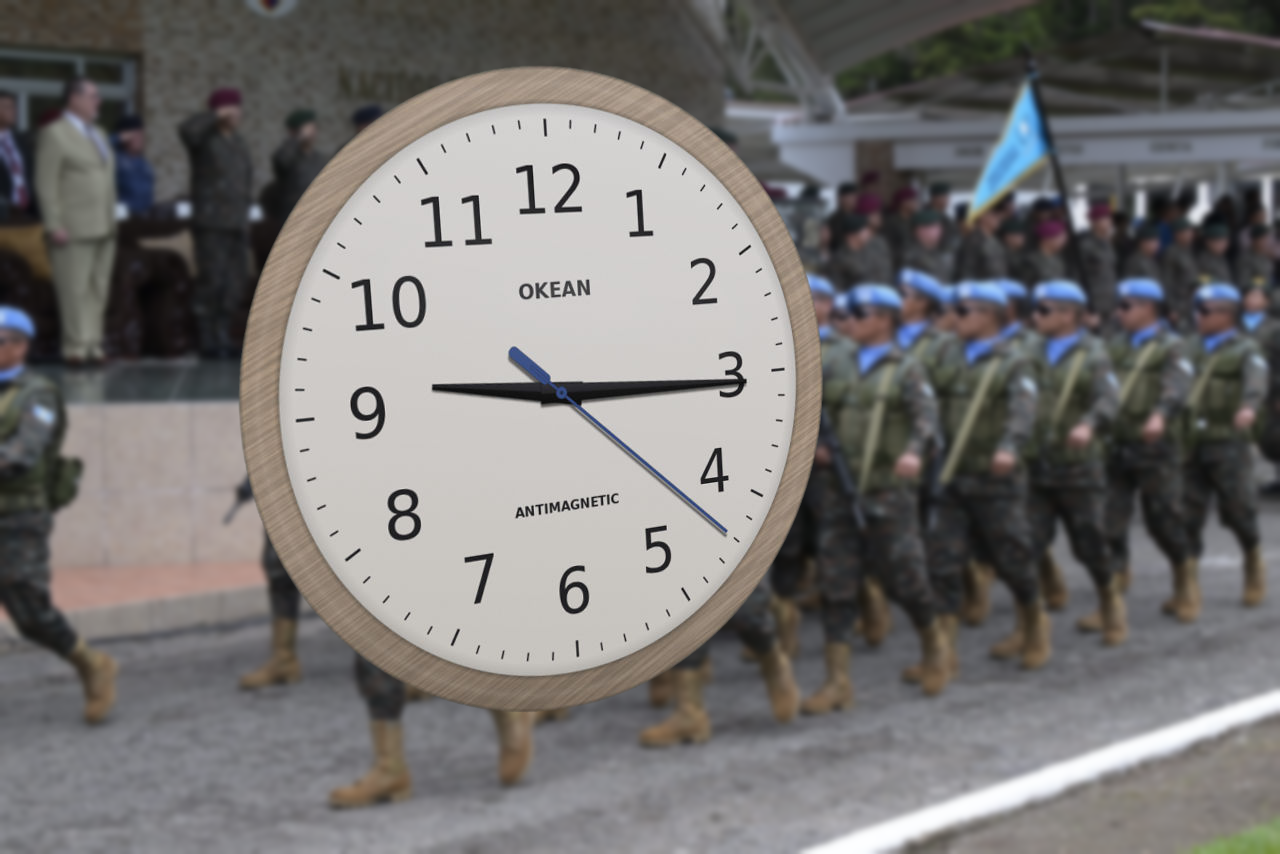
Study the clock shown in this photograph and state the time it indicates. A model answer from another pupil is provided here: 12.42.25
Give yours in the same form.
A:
9.15.22
